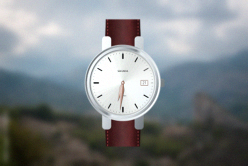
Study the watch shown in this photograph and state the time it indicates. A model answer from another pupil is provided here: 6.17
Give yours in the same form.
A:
6.31
